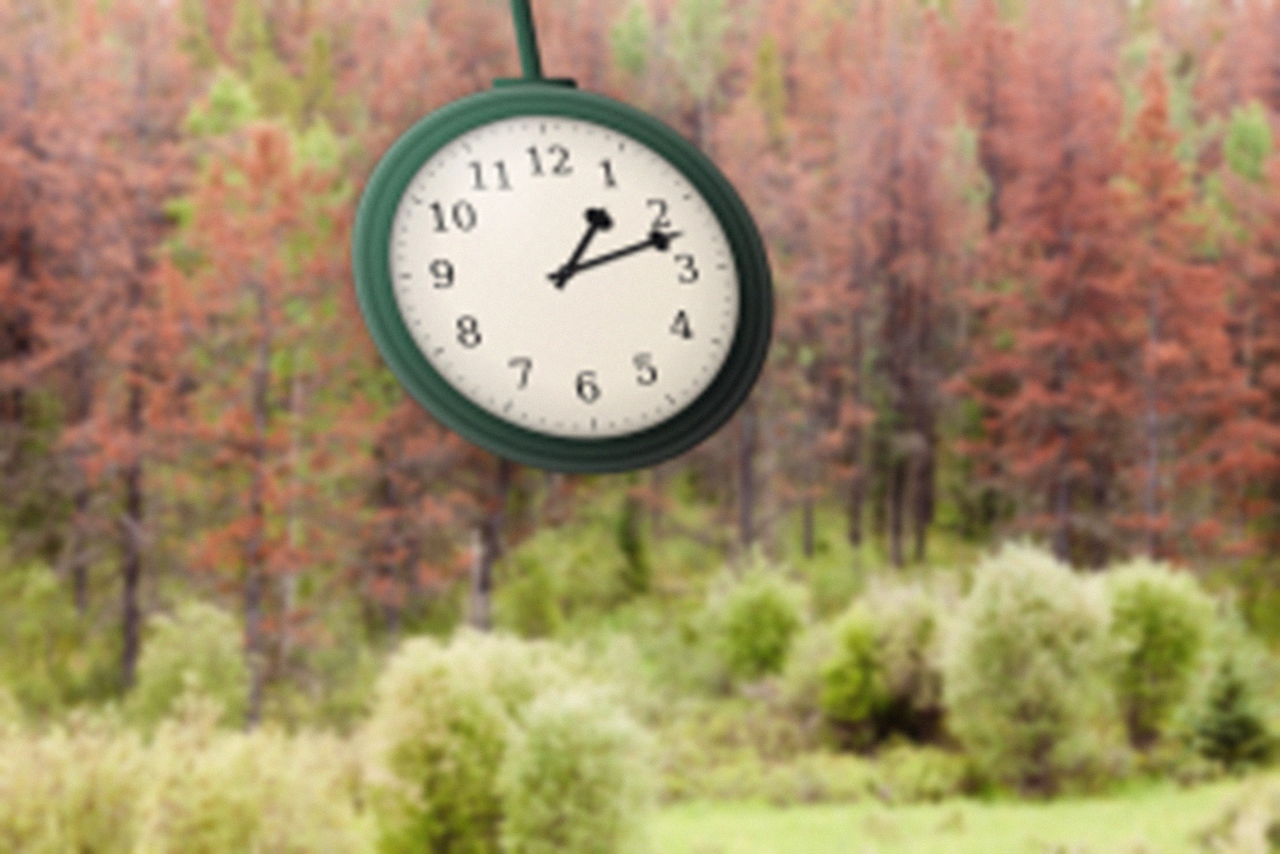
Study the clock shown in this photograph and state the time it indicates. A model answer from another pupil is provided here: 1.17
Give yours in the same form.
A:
1.12
